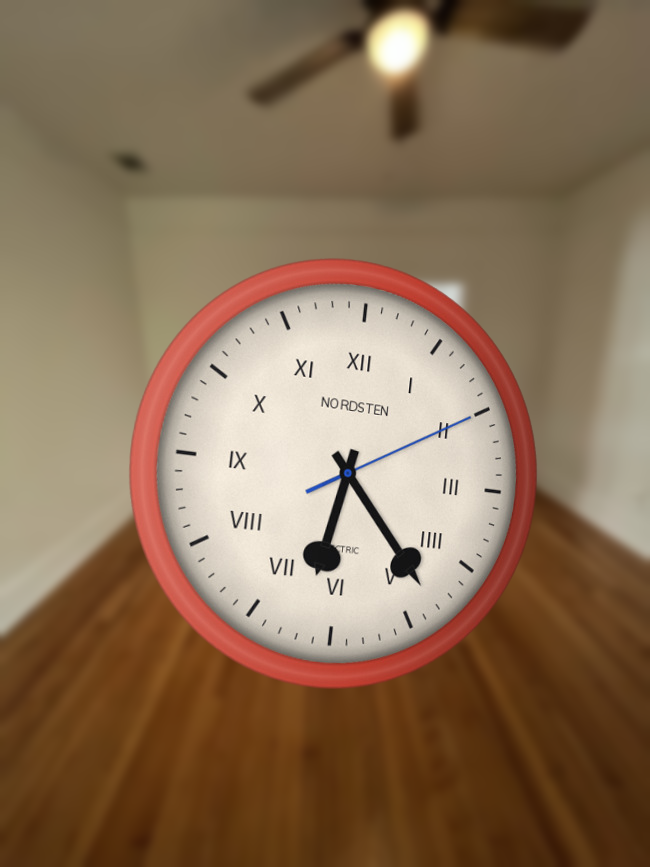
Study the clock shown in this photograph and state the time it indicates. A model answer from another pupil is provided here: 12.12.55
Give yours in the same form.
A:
6.23.10
